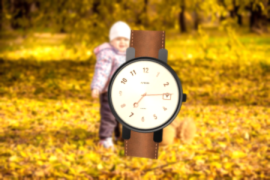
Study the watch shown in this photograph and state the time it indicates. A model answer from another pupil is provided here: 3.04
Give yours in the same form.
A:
7.14
